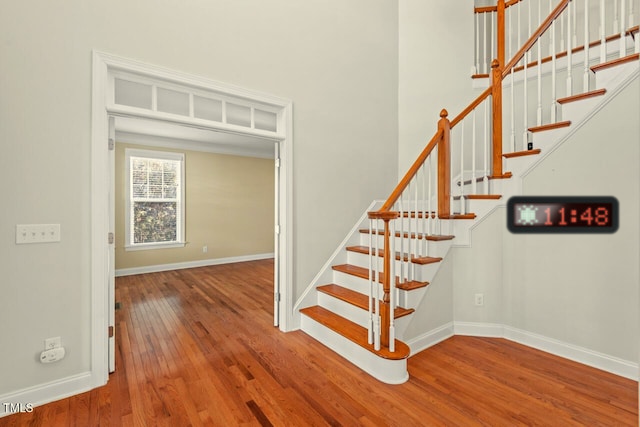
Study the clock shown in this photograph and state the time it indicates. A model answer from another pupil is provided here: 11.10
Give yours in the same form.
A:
11.48
